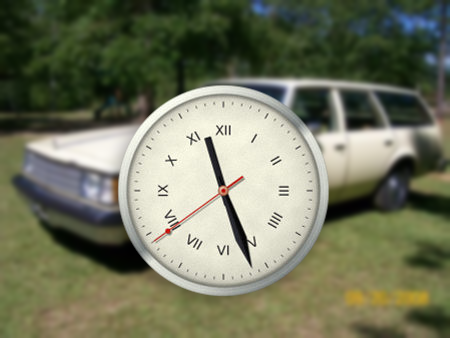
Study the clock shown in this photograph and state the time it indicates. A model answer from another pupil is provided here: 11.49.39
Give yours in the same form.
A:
11.26.39
